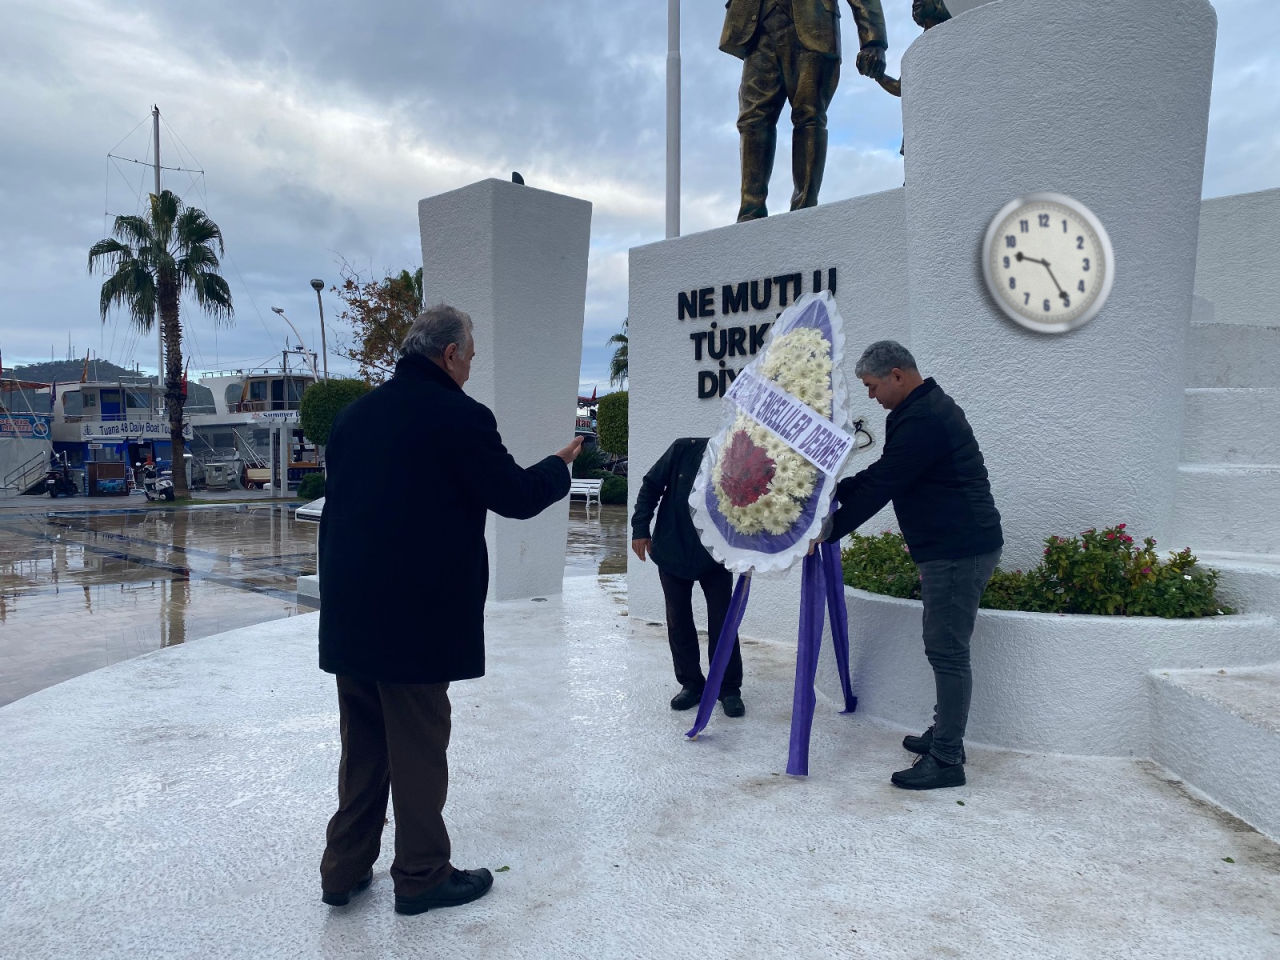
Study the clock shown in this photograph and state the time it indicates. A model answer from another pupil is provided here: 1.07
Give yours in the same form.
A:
9.25
